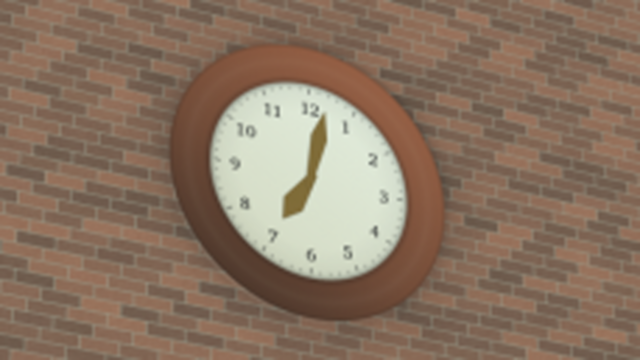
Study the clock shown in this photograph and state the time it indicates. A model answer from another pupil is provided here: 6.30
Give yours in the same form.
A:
7.02
